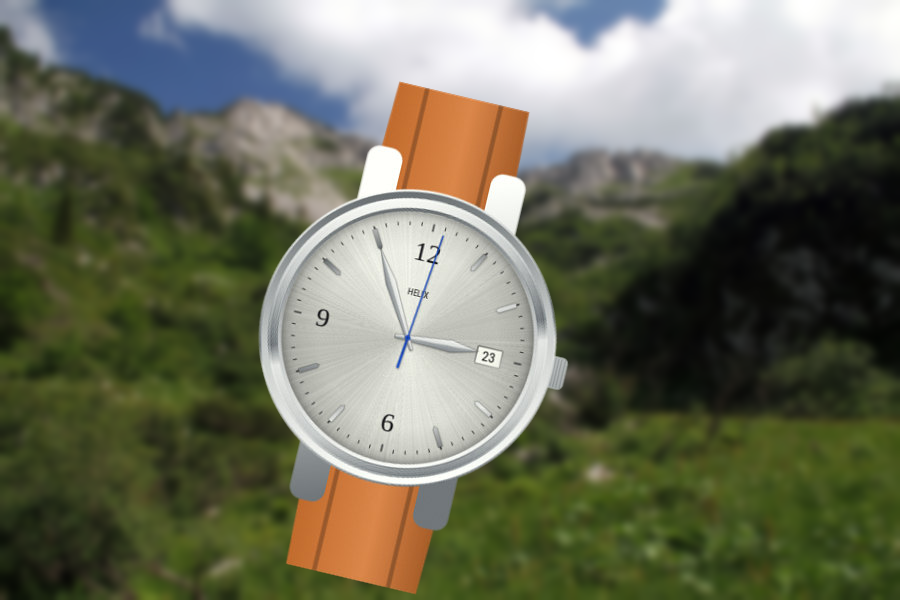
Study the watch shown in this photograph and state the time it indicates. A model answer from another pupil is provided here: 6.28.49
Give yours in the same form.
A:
2.55.01
